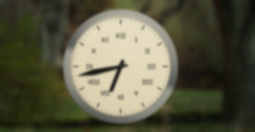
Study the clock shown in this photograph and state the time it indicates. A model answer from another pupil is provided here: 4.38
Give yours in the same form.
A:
6.43
